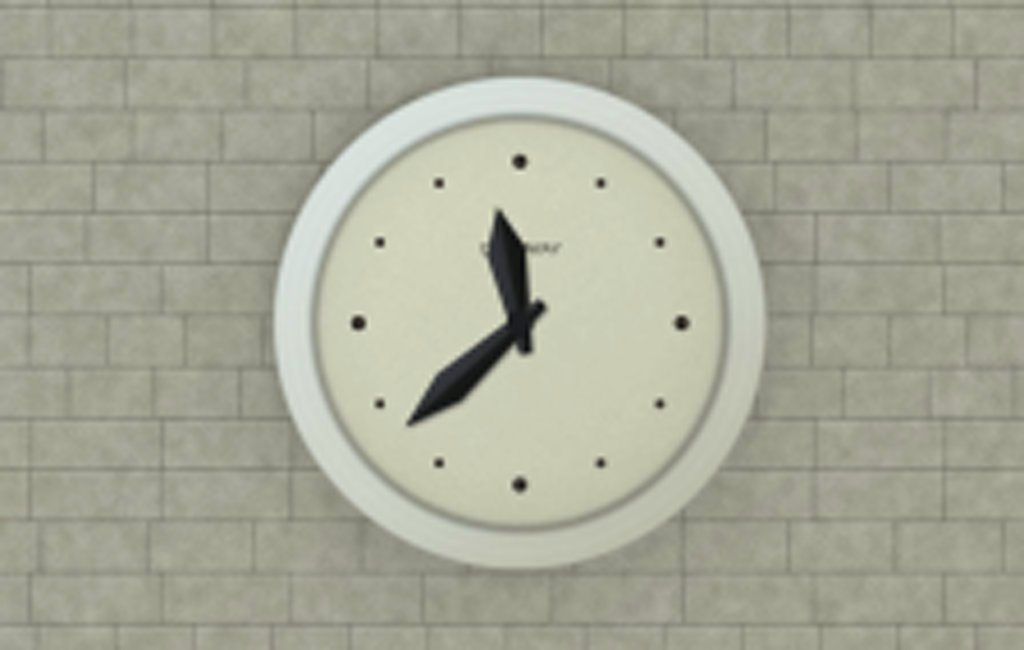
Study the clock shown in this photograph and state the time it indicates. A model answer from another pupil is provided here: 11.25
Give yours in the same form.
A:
11.38
